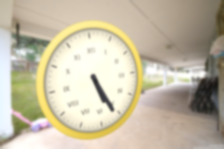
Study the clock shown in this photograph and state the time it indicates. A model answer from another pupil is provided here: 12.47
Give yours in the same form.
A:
5.26
